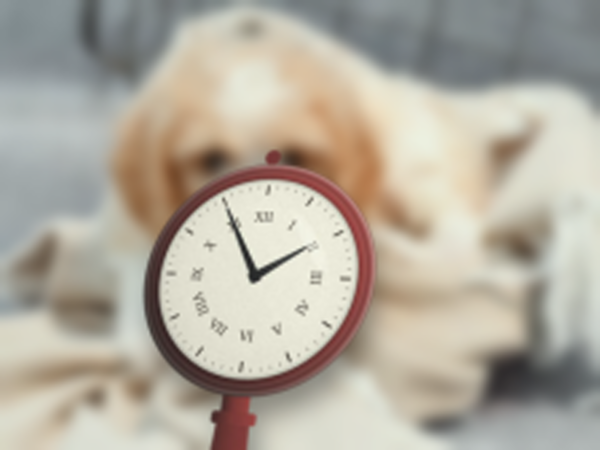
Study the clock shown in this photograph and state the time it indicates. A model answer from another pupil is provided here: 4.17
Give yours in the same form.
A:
1.55
